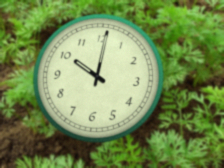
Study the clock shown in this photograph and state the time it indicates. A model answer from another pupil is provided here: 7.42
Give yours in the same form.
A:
10.01
